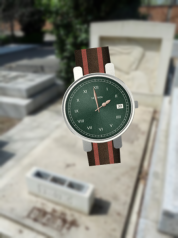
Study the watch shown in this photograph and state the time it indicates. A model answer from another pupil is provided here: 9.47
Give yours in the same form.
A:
1.59
